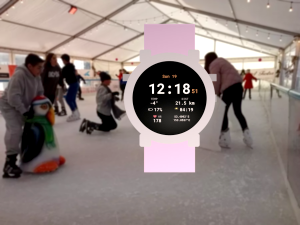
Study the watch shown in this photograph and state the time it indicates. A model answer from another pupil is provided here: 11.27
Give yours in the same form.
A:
12.18
